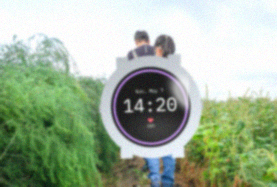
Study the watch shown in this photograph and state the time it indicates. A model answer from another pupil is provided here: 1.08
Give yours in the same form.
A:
14.20
